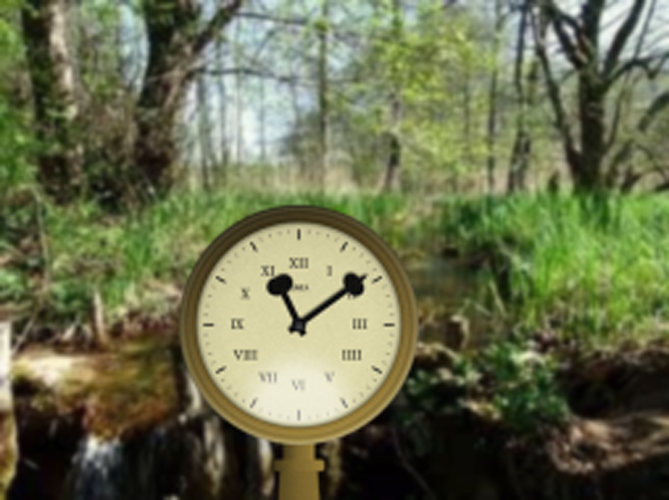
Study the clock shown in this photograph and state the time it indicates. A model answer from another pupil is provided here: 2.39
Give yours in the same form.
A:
11.09
